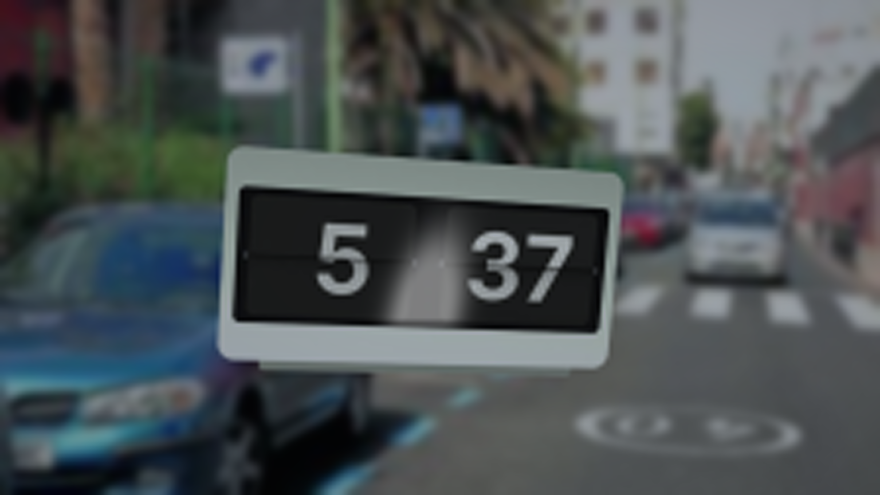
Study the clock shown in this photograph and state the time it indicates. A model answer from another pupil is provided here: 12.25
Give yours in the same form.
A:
5.37
